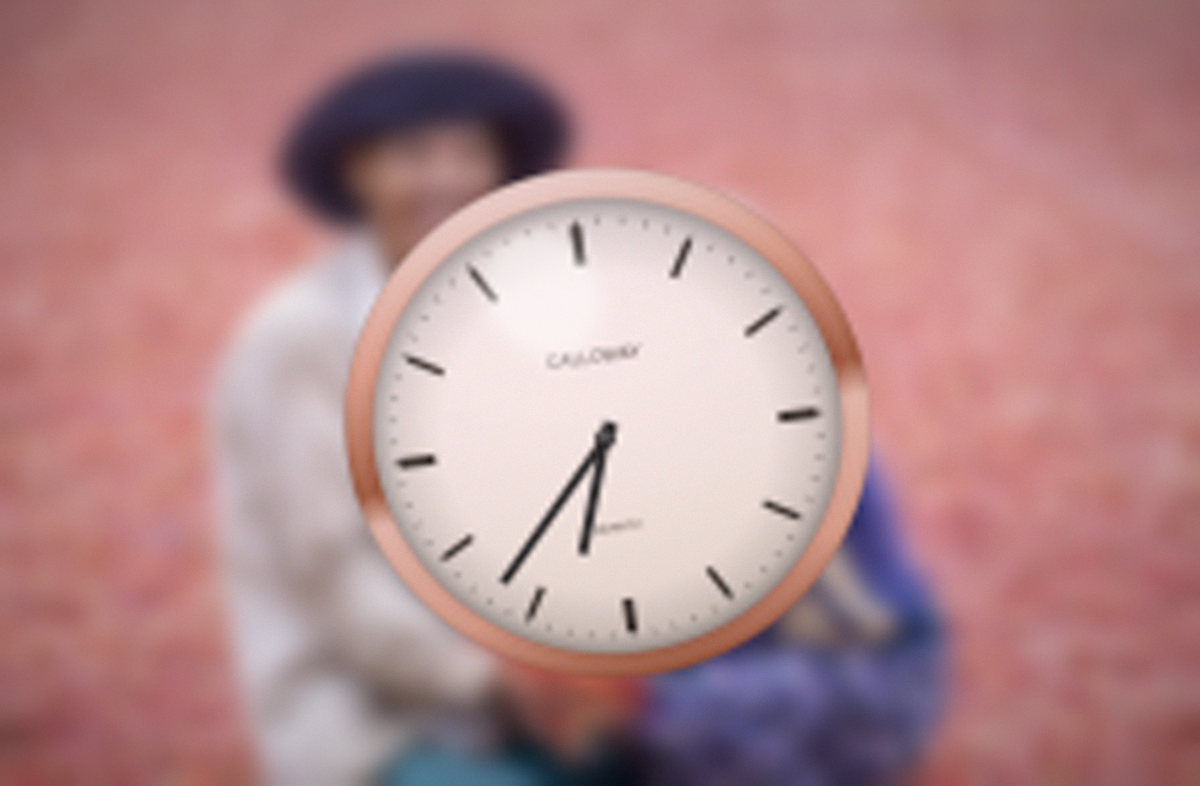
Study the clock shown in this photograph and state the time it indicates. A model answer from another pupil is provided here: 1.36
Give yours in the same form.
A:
6.37
